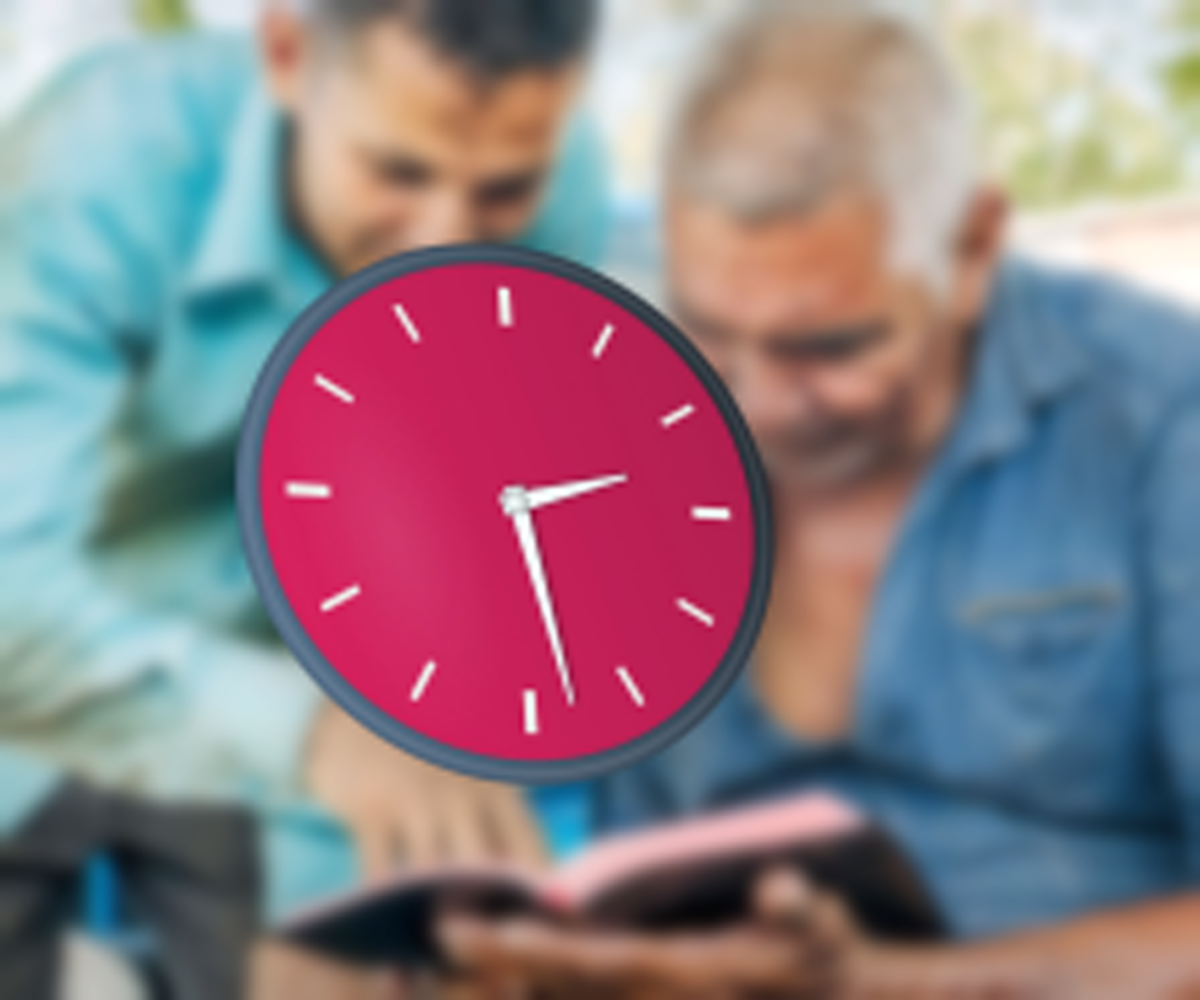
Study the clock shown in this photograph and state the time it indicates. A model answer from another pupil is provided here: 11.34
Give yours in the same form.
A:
2.28
